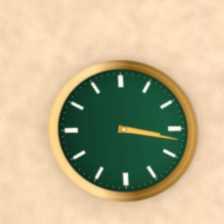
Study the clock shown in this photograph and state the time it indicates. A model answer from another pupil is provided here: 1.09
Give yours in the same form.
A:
3.17
